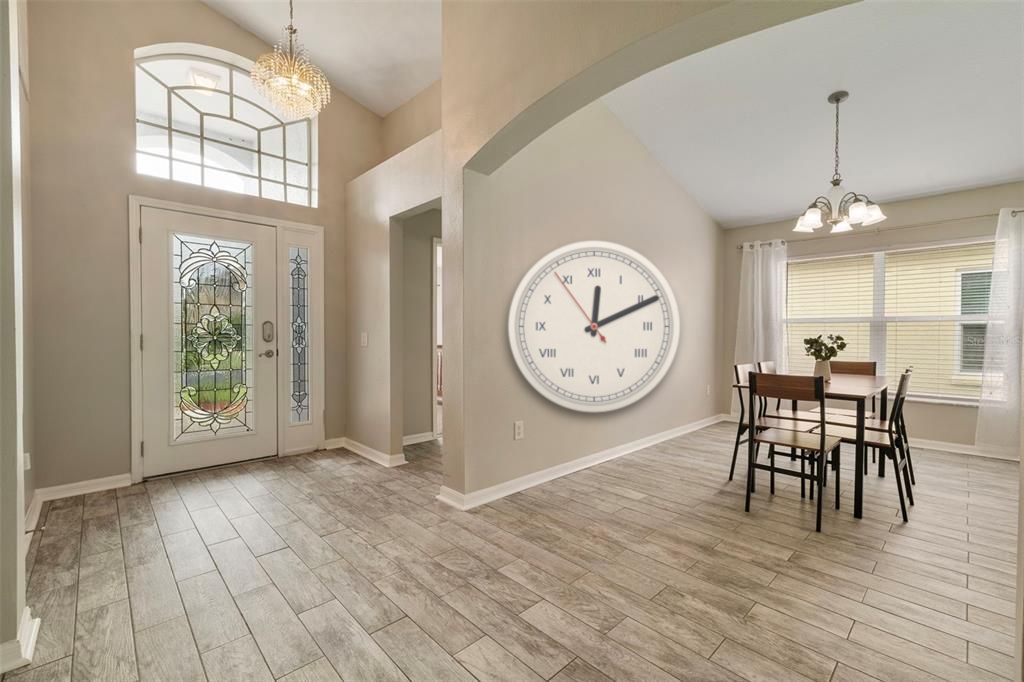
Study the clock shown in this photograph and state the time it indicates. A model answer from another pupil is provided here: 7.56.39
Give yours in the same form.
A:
12.10.54
